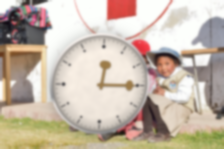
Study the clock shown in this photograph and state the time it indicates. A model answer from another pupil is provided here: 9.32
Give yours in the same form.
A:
12.15
